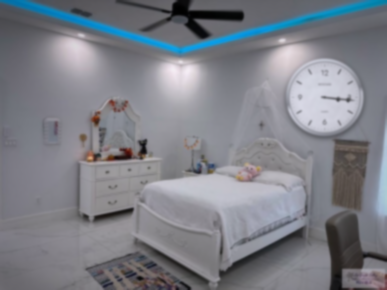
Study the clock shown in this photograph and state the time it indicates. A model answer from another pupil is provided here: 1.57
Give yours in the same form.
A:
3.16
